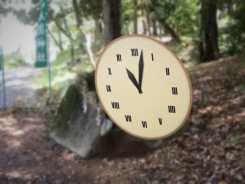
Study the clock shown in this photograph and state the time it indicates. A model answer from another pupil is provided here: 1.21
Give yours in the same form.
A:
11.02
